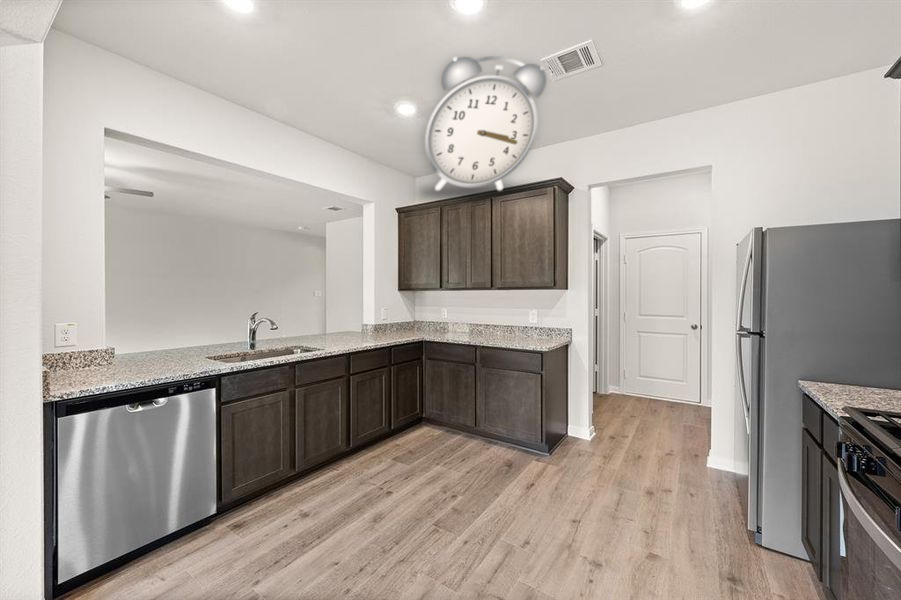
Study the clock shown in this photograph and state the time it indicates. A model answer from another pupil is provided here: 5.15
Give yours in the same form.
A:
3.17
